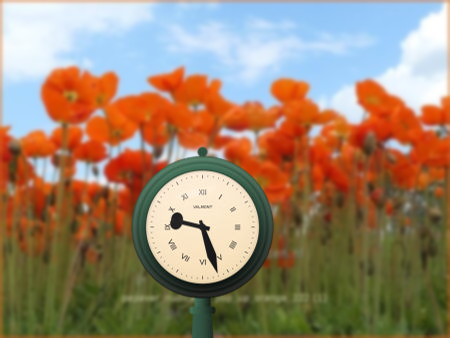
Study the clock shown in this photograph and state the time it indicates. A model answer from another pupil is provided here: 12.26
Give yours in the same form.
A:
9.27
